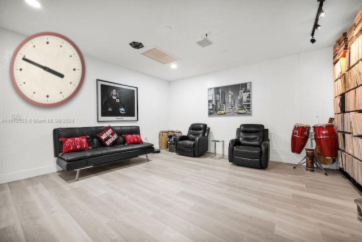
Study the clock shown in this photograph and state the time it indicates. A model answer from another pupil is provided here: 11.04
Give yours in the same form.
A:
3.49
